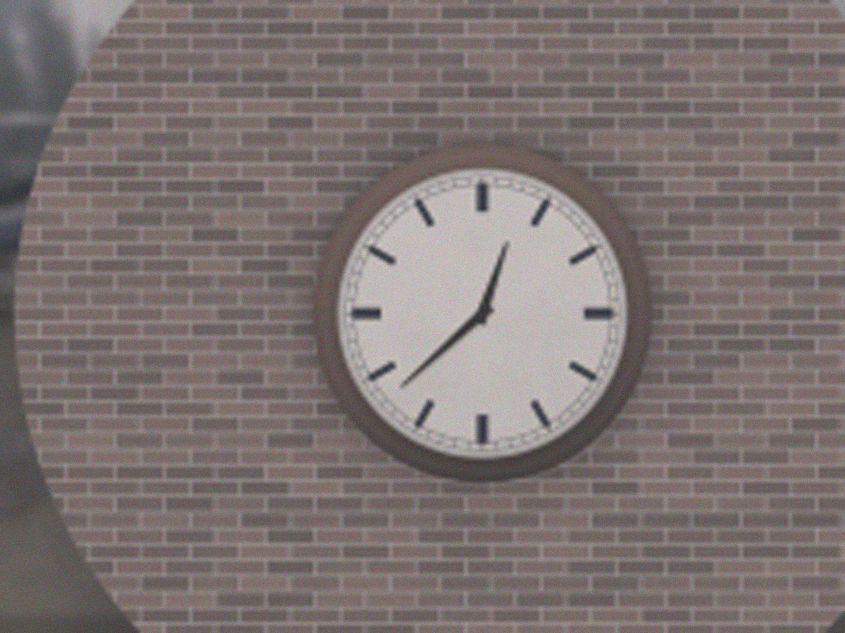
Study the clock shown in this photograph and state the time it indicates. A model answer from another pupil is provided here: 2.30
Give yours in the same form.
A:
12.38
